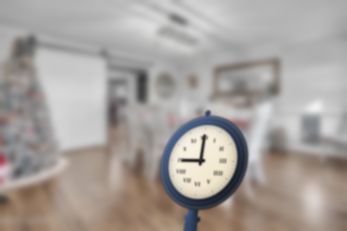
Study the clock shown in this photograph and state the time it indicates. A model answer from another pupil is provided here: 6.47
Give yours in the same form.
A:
9.00
